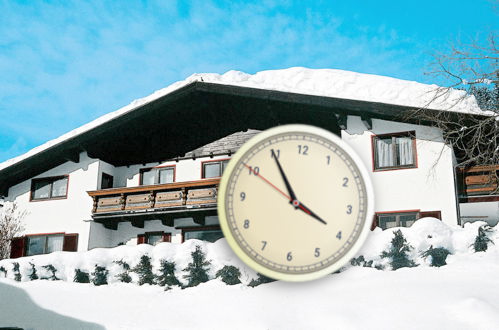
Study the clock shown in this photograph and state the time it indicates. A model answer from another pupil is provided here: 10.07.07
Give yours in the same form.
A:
3.54.50
